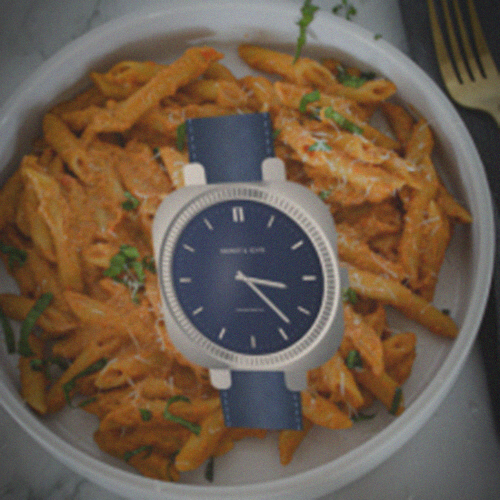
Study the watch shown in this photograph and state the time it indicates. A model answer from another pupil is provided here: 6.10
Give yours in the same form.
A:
3.23
